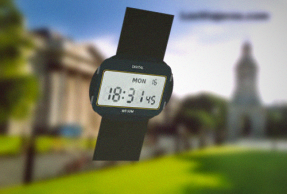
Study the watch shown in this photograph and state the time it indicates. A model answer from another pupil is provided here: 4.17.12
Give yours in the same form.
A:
18.31.45
